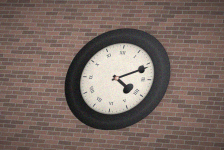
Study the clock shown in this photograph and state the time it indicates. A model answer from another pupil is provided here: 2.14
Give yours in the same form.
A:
4.11
